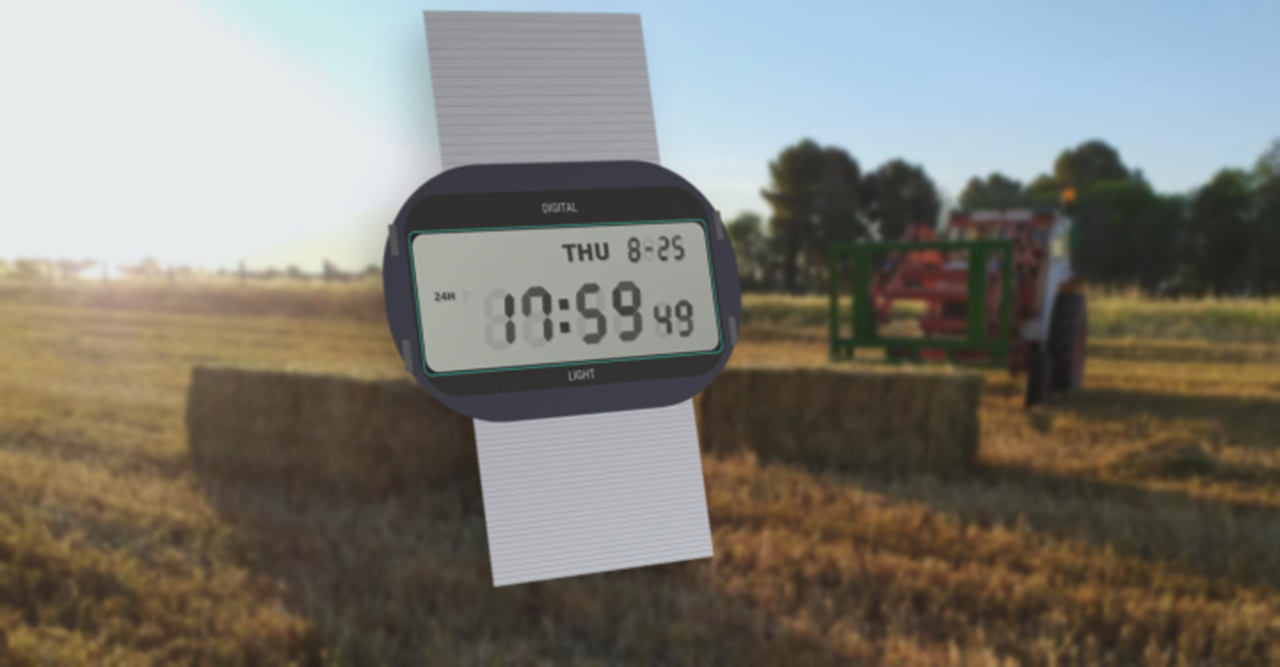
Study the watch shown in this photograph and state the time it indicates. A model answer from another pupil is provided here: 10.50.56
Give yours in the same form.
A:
17.59.49
